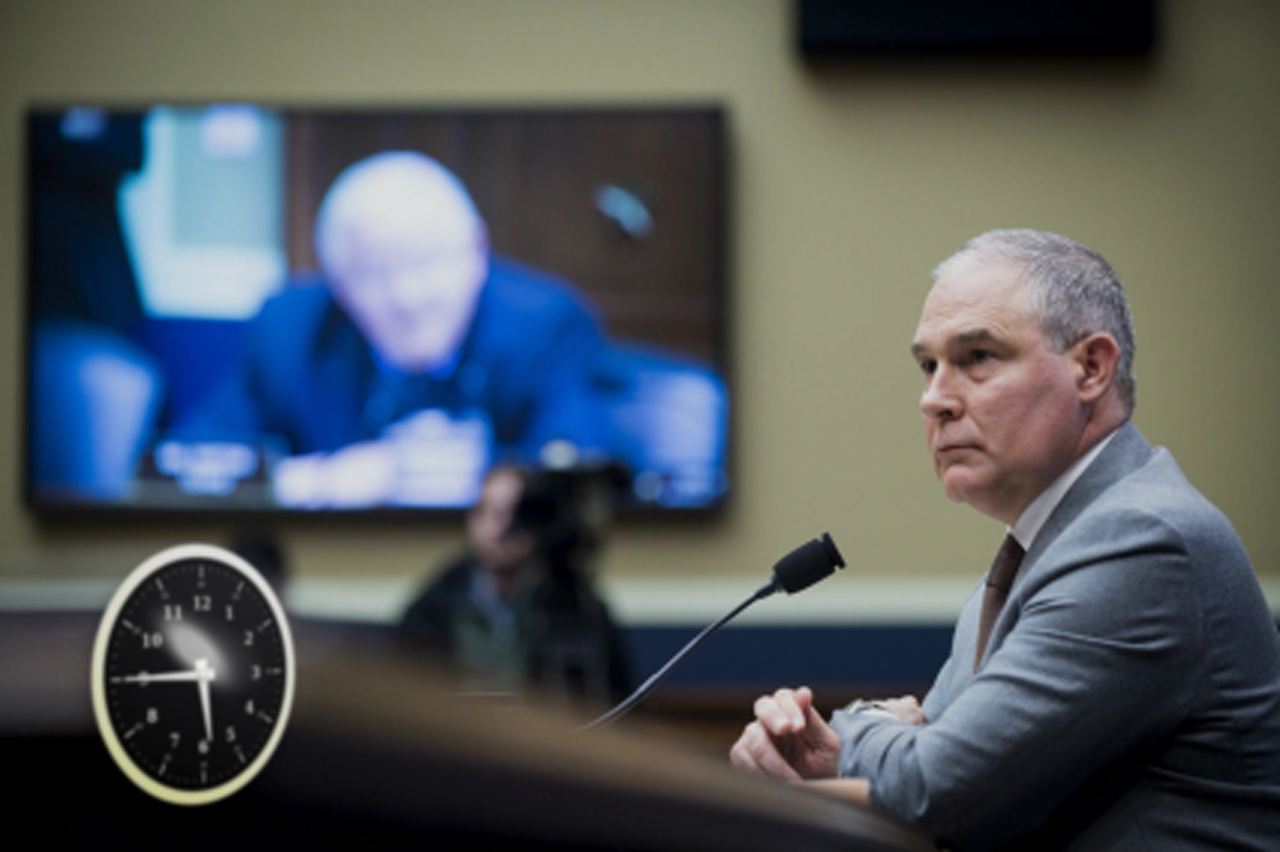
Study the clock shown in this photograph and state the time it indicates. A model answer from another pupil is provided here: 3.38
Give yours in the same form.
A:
5.45
